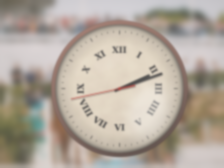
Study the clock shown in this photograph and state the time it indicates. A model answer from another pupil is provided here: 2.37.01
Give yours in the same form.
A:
2.11.43
